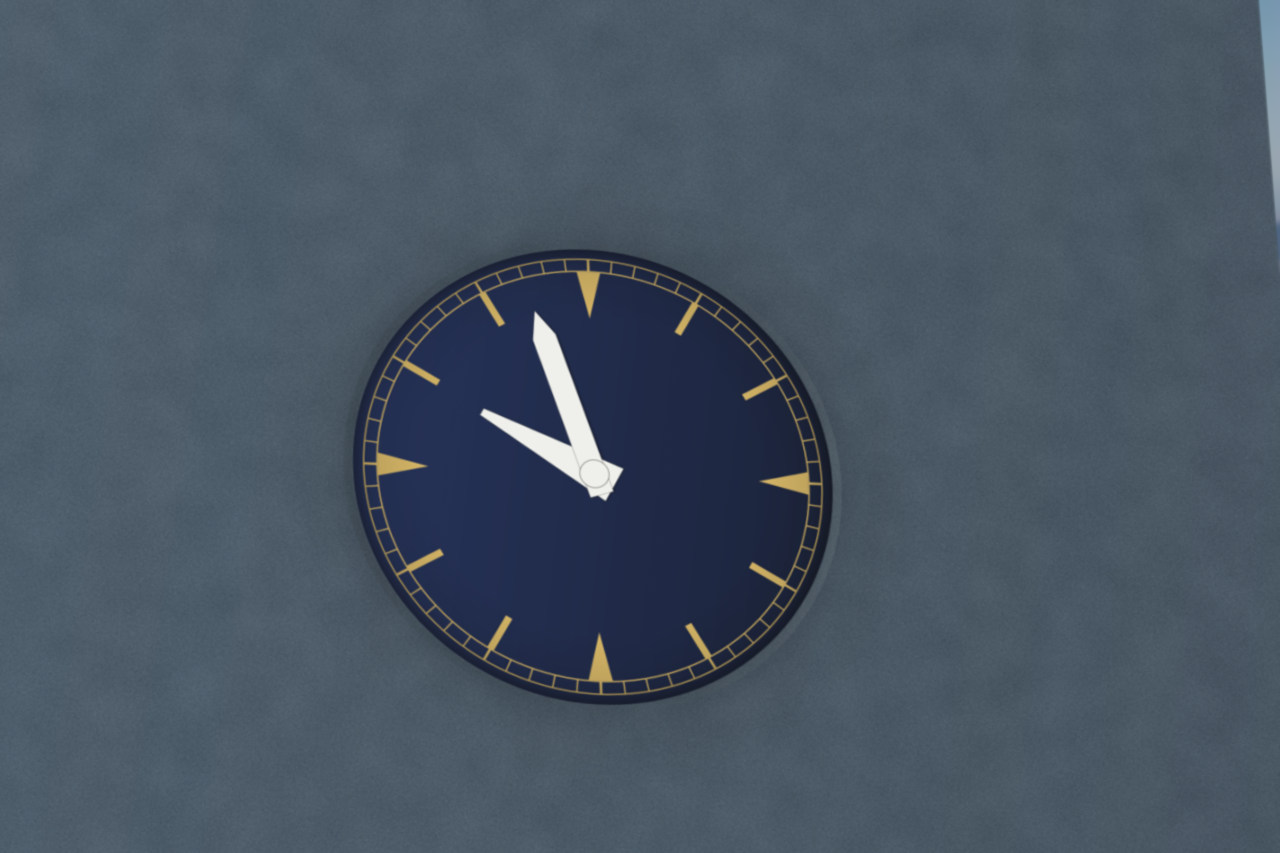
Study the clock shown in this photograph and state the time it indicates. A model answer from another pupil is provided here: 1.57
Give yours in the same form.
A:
9.57
